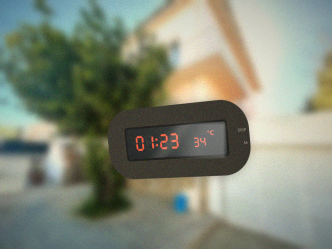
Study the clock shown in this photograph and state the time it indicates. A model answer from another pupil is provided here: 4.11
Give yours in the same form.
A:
1.23
